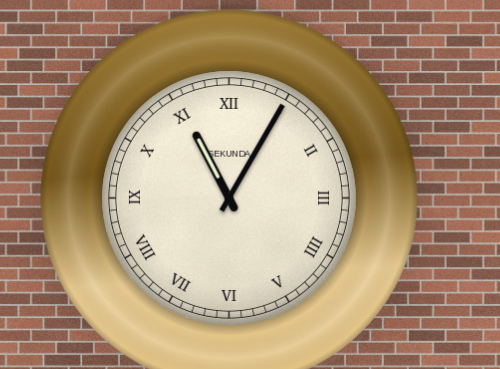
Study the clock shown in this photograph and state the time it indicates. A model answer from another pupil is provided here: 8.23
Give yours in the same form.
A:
11.05
